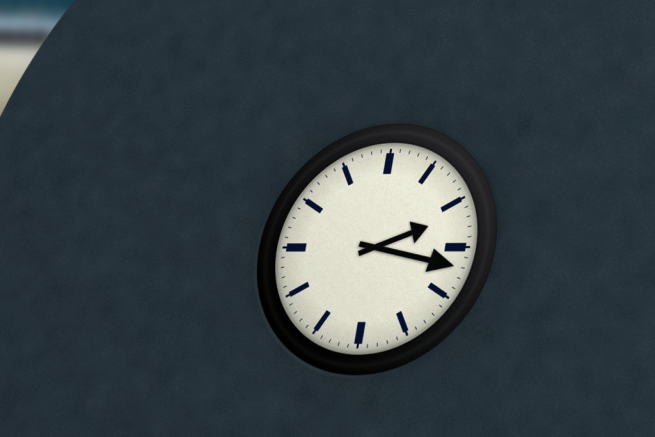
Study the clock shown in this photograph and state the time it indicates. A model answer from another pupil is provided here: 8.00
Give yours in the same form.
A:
2.17
